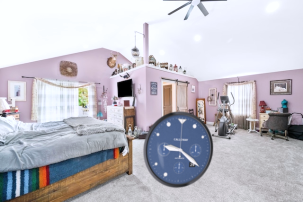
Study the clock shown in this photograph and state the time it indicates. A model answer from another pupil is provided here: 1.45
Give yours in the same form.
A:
9.21
